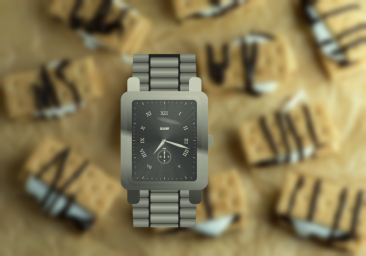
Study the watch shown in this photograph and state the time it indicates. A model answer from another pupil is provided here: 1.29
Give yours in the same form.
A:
7.18
